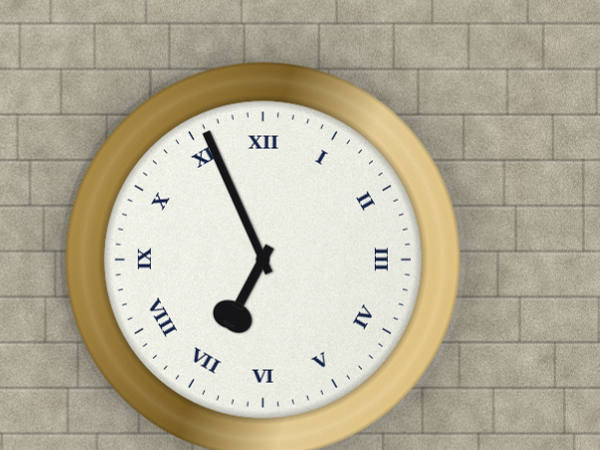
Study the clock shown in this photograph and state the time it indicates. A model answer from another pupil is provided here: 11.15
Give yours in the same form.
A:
6.56
